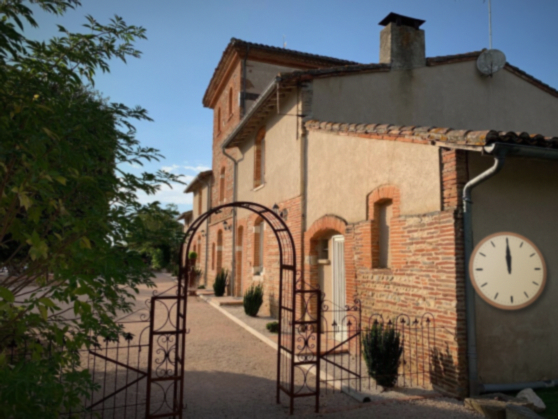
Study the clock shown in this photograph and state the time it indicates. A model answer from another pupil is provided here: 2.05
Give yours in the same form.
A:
12.00
